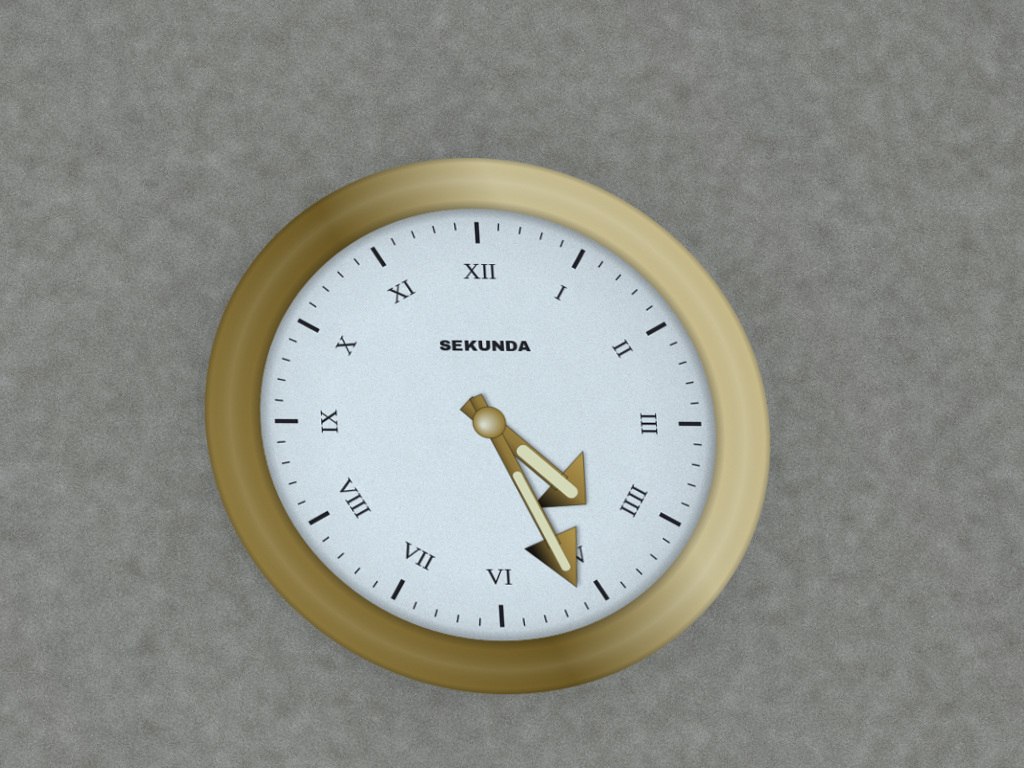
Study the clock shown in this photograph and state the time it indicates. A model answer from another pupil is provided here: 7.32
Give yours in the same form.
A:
4.26
